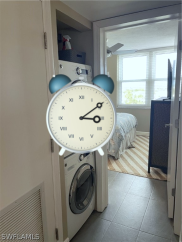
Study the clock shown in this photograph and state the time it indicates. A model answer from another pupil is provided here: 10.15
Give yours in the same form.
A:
3.09
